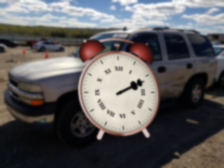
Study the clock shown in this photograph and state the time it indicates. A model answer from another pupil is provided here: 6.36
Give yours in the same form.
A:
2.11
